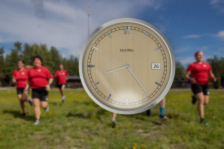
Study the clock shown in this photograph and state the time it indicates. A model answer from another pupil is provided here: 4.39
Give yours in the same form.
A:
8.24
